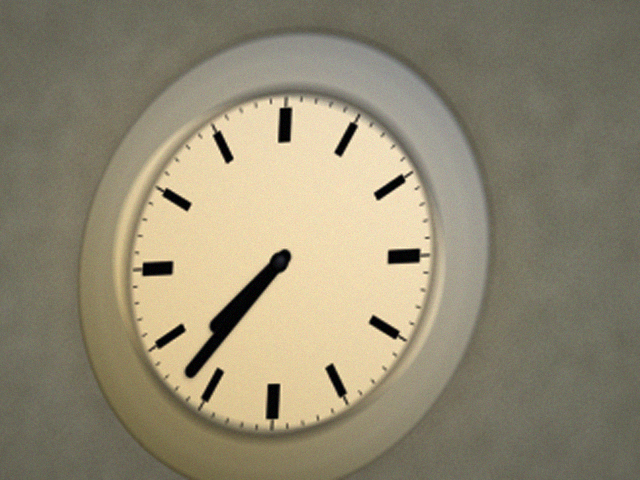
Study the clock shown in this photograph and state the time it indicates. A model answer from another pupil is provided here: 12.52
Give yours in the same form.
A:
7.37
